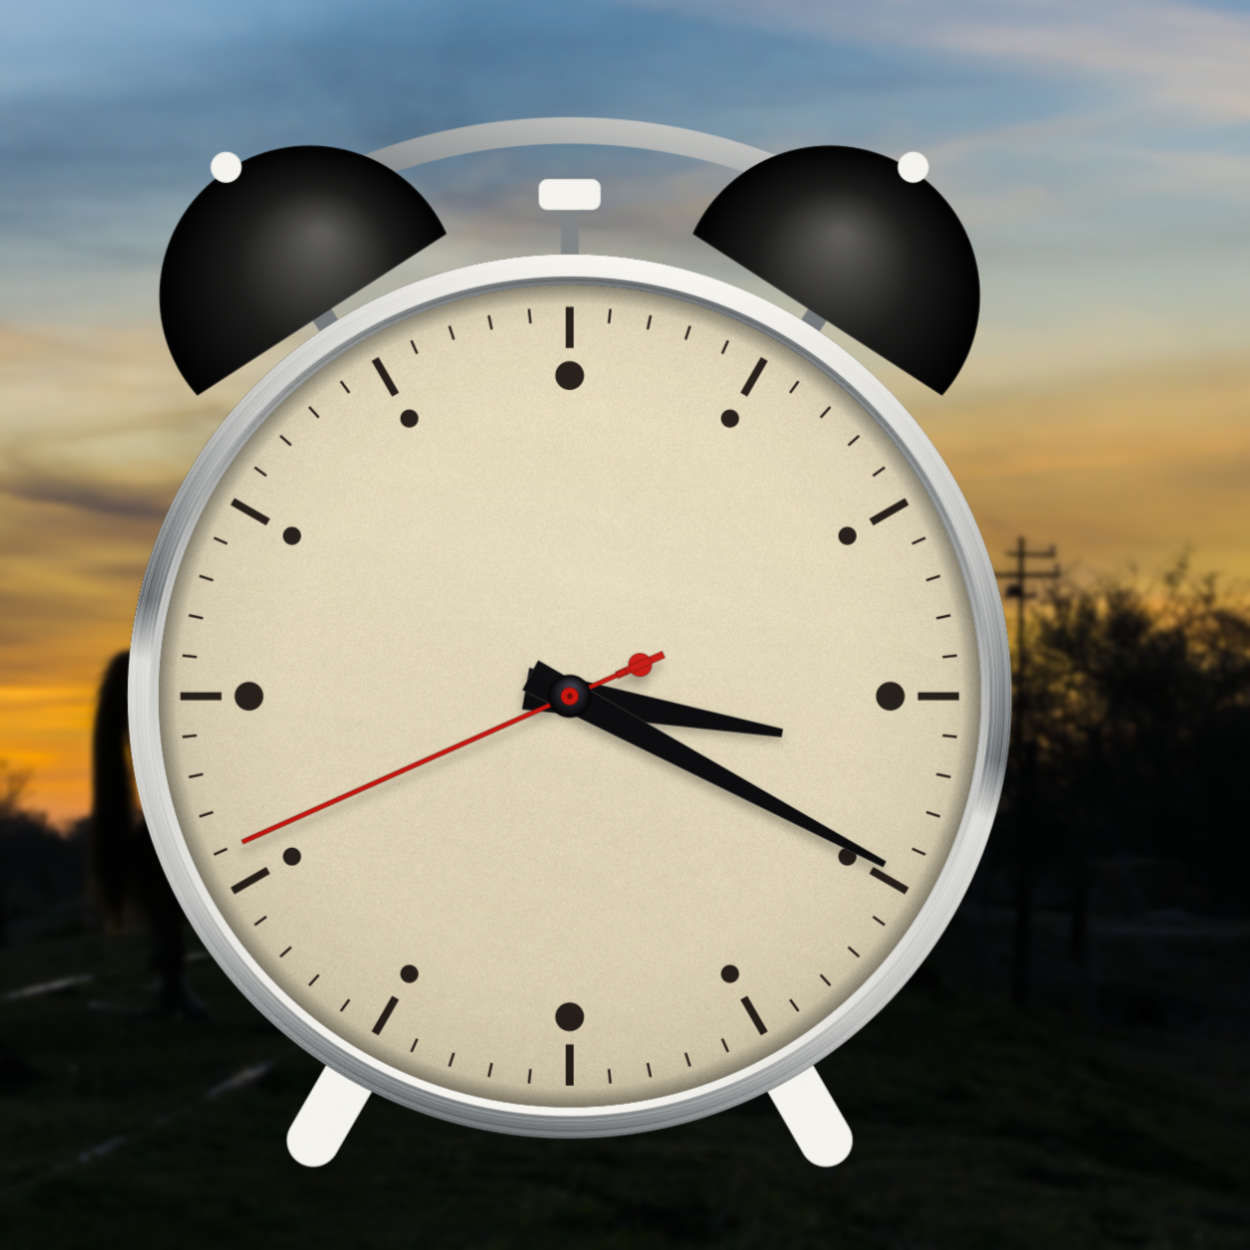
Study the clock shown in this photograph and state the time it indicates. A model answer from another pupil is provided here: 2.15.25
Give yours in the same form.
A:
3.19.41
